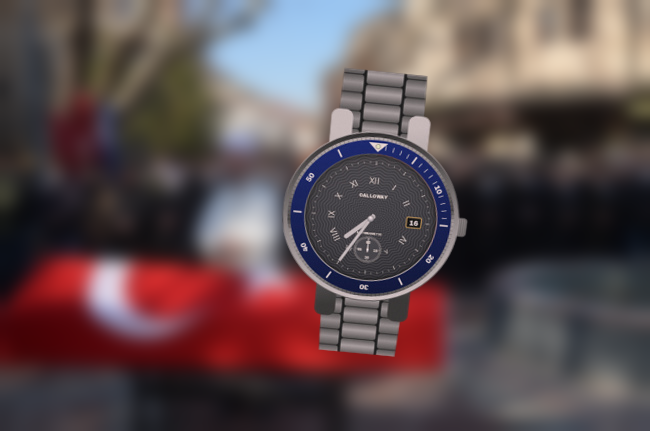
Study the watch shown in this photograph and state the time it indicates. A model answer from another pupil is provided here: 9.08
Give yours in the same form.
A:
7.35
